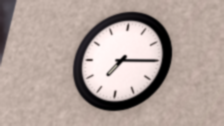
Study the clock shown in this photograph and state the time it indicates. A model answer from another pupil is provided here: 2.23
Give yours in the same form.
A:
7.15
